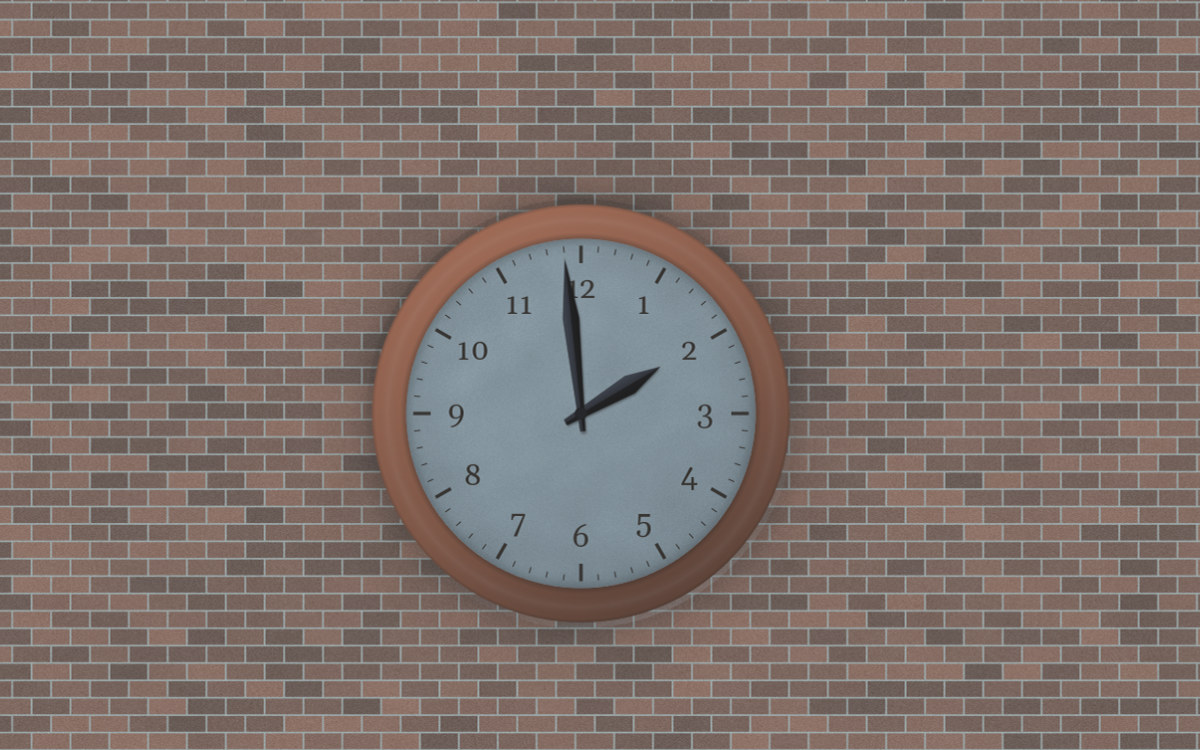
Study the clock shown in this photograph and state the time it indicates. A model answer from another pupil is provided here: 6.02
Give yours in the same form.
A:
1.59
